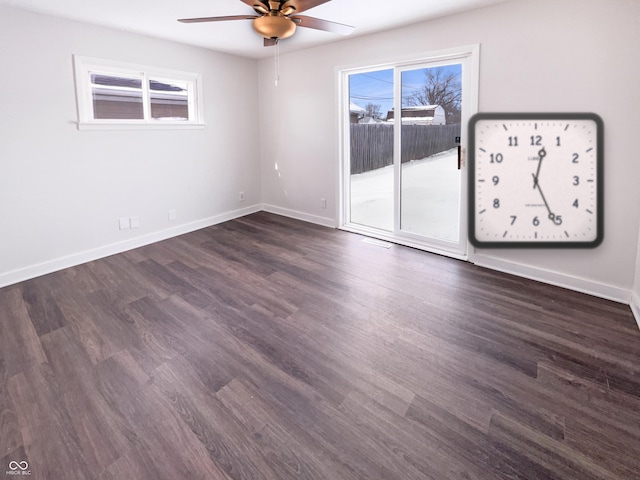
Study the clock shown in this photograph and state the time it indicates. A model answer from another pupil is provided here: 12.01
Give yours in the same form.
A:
12.26
